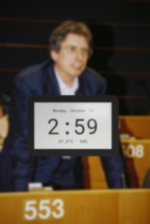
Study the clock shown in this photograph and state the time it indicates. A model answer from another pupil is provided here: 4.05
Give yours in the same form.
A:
2.59
